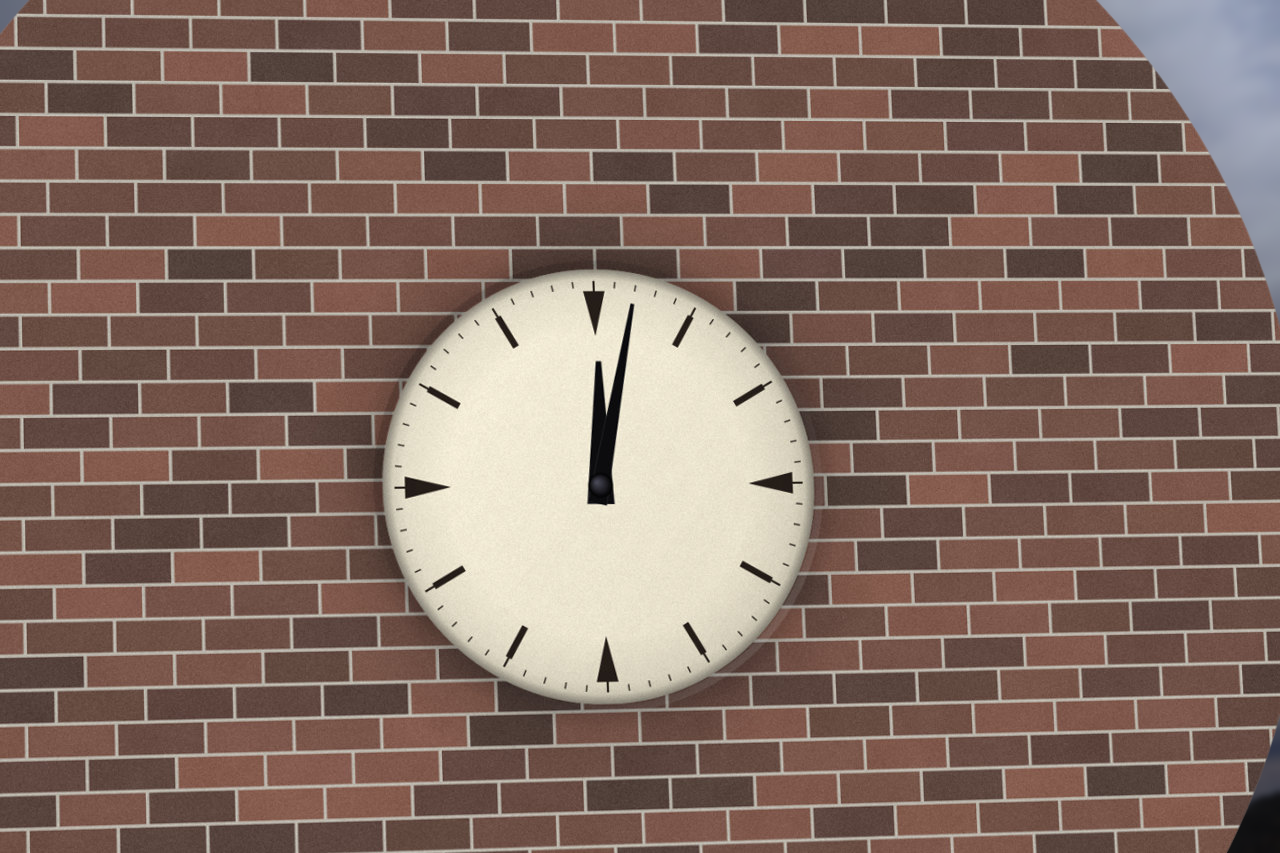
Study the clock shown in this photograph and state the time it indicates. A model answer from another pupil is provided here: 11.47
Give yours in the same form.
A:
12.02
